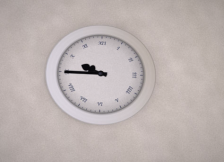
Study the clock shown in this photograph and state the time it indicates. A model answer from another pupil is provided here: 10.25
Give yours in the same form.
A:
9.45
